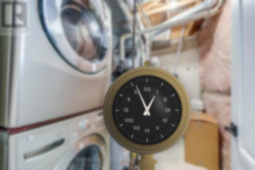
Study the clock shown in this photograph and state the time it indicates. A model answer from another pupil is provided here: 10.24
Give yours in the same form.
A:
12.56
